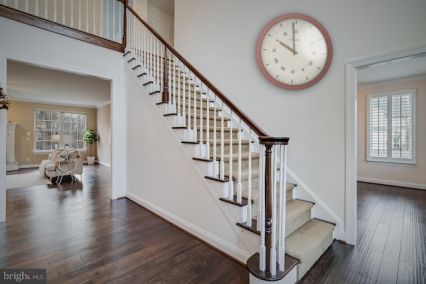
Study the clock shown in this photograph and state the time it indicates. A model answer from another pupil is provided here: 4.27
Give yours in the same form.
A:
9.59
